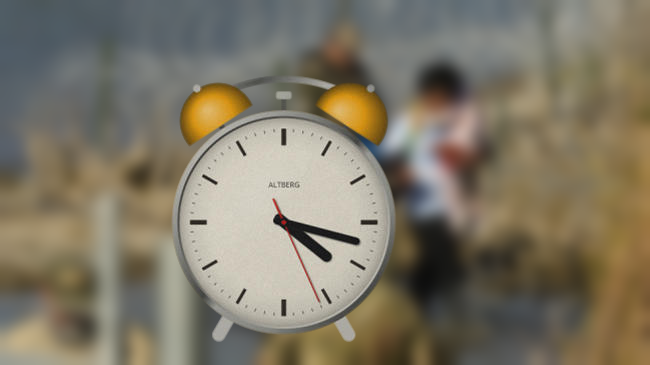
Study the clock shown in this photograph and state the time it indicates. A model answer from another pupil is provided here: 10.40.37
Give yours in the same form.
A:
4.17.26
